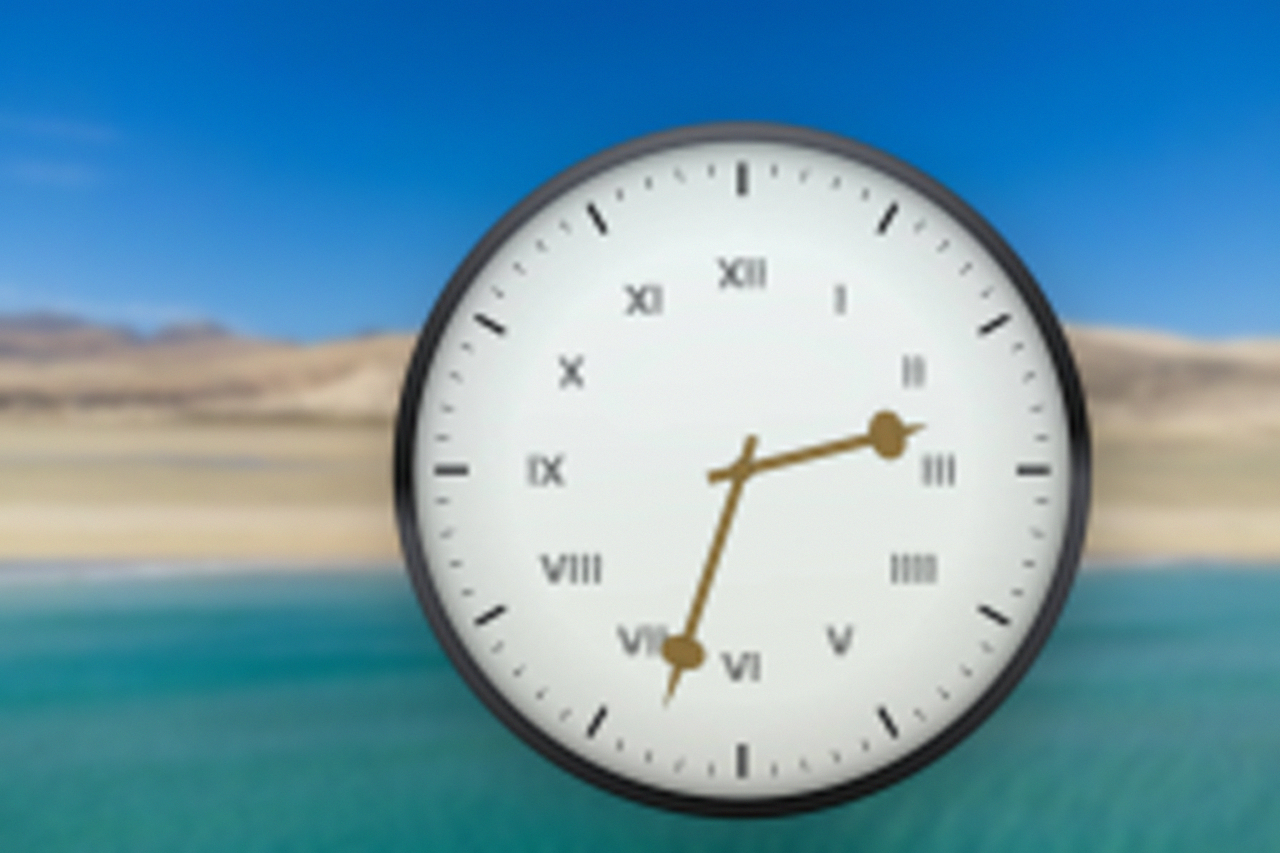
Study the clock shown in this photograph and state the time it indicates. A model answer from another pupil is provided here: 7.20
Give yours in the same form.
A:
2.33
